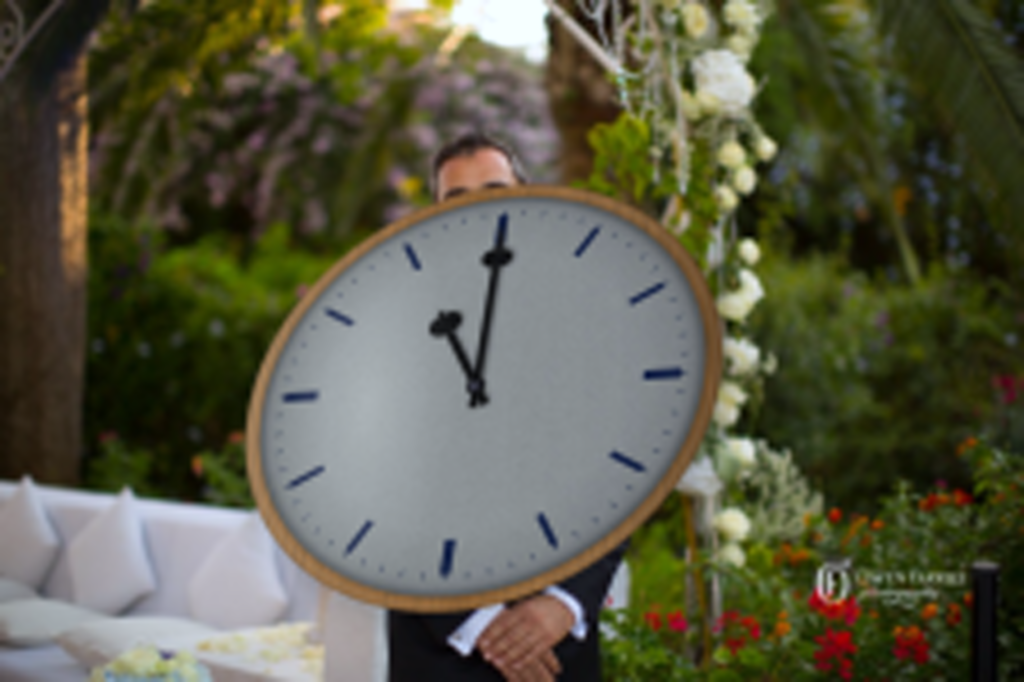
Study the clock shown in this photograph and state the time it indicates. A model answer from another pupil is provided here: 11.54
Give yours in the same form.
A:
11.00
